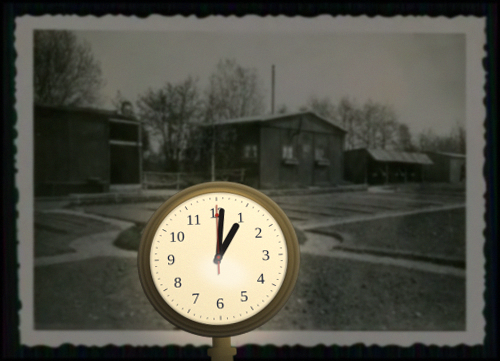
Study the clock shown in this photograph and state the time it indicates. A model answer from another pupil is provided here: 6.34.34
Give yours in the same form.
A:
1.01.00
